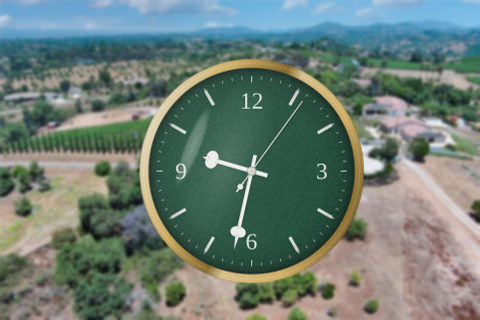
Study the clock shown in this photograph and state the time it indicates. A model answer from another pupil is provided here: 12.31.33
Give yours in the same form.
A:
9.32.06
